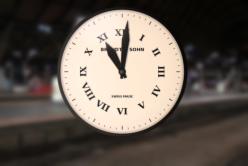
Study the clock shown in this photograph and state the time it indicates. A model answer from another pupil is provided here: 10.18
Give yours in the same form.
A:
11.01
